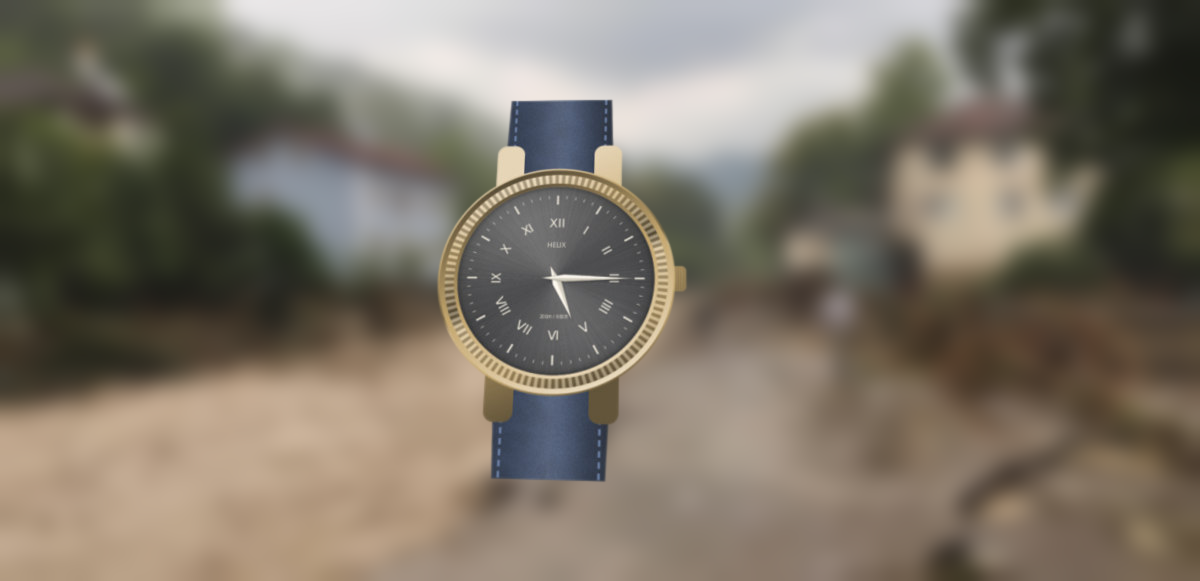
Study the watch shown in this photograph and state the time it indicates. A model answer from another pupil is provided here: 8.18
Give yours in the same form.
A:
5.15
